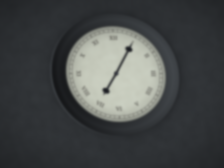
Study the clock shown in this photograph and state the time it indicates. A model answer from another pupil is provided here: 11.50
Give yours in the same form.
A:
7.05
